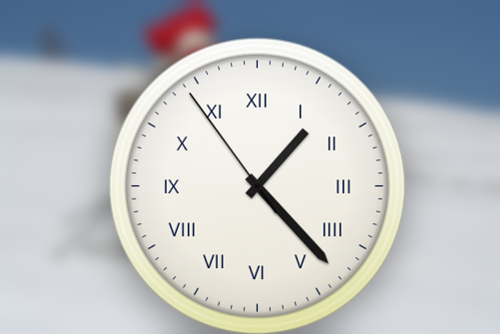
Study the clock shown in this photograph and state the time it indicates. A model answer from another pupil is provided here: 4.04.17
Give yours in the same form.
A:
1.22.54
